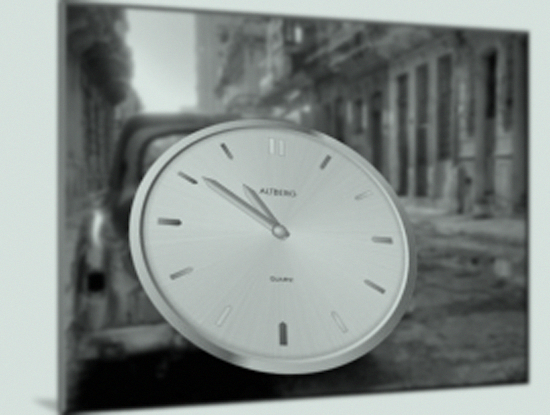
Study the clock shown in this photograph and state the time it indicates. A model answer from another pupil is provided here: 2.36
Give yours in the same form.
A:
10.51
